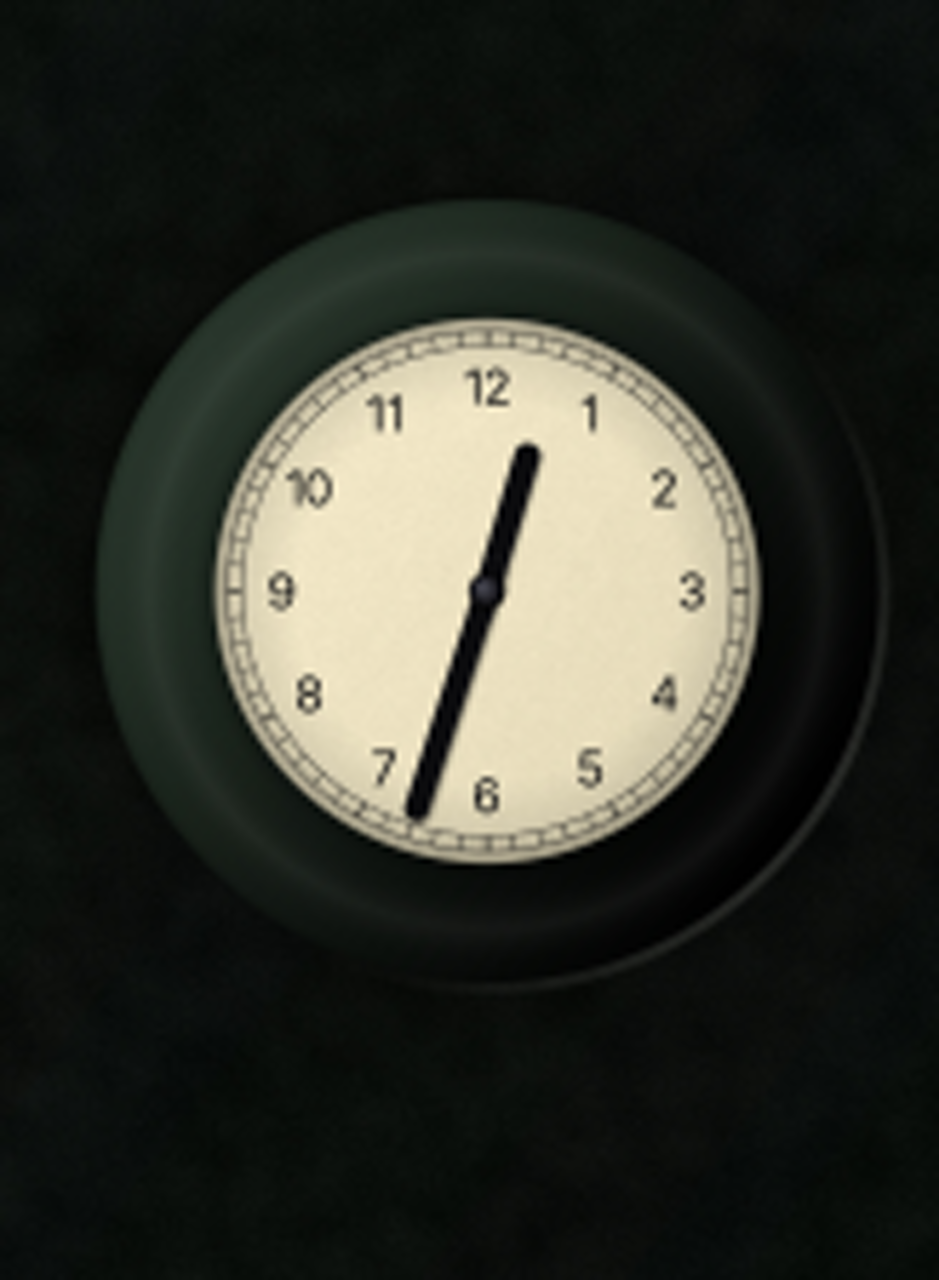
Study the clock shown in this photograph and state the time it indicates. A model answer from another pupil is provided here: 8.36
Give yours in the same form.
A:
12.33
